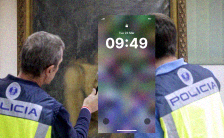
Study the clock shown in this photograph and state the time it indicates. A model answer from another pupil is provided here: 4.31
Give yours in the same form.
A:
9.49
